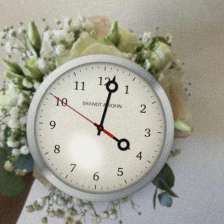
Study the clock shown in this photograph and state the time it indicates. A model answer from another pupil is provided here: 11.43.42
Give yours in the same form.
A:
4.01.50
